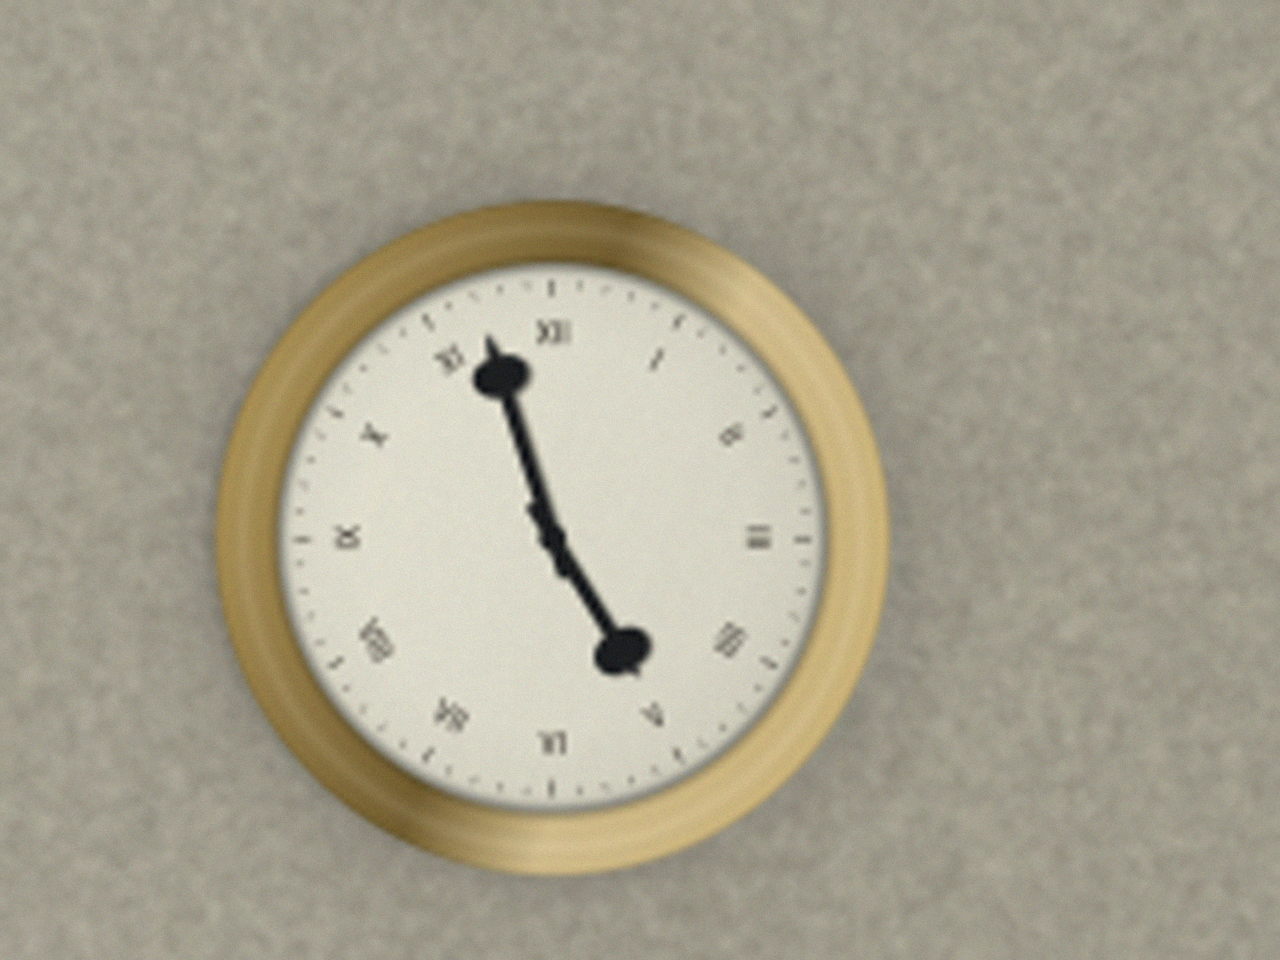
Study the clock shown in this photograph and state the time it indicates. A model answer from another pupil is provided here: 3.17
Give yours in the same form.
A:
4.57
